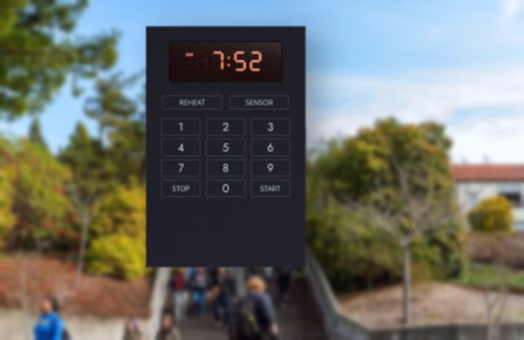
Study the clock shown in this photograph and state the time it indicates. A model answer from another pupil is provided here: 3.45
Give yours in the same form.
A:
7.52
